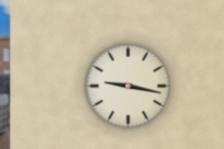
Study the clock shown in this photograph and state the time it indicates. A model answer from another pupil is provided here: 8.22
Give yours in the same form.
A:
9.17
